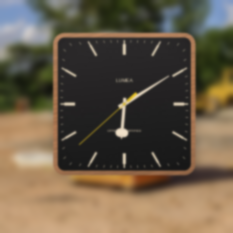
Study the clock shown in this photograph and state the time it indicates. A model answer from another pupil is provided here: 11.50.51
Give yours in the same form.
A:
6.09.38
